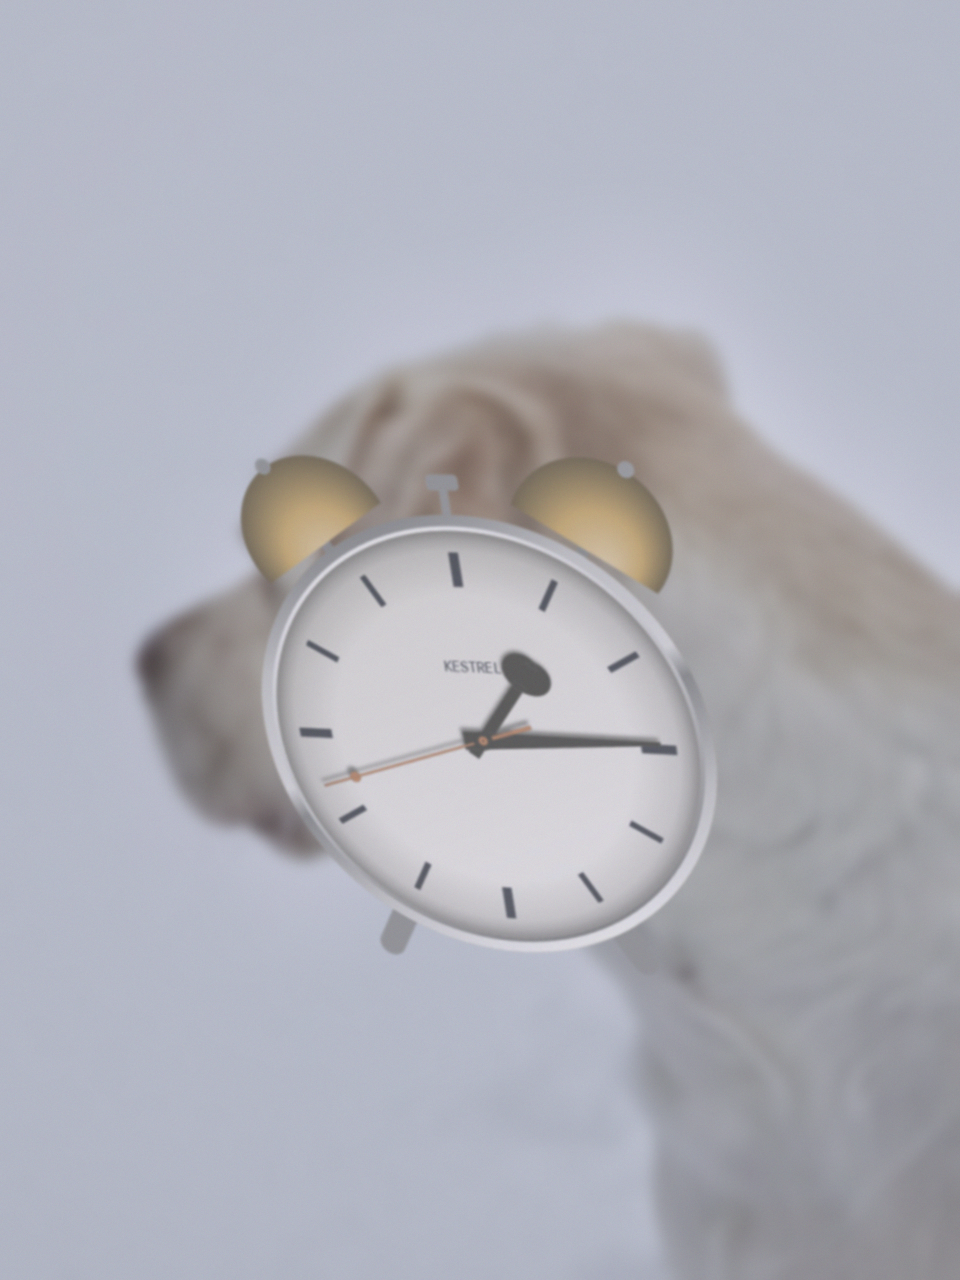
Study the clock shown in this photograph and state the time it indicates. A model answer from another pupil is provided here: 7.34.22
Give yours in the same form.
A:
1.14.42
